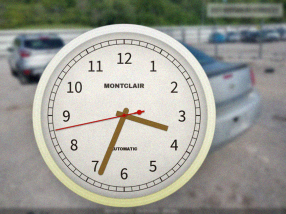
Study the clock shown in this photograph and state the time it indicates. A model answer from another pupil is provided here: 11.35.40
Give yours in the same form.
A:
3.33.43
